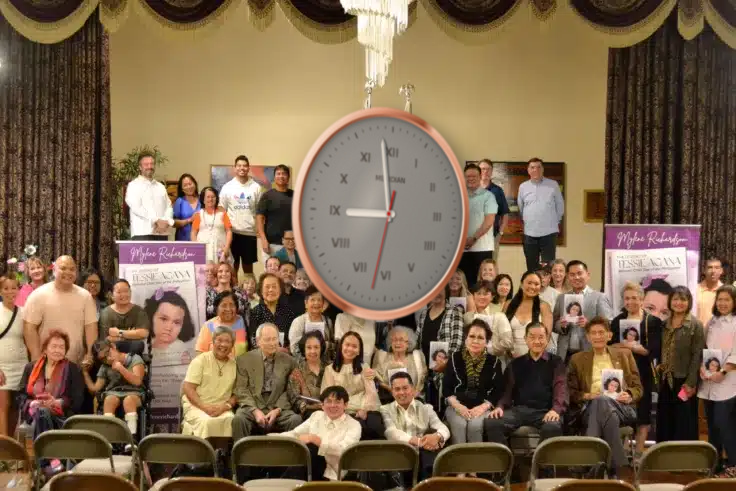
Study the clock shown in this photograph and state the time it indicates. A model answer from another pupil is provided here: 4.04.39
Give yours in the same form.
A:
8.58.32
